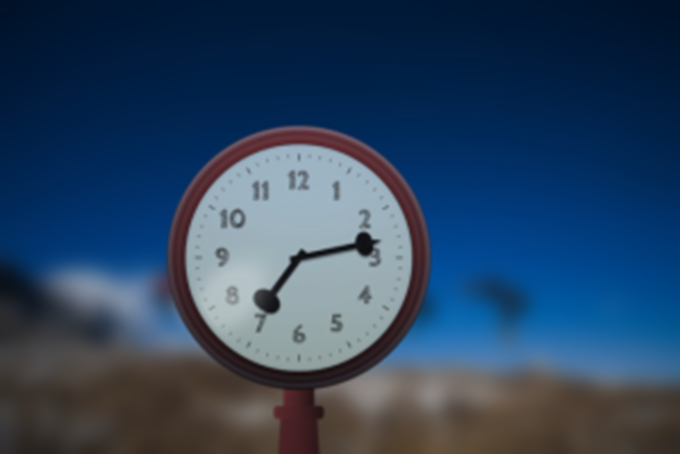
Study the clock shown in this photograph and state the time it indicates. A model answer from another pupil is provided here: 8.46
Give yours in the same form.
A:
7.13
